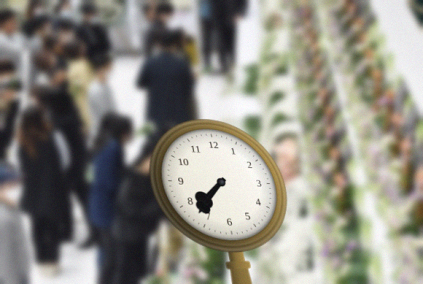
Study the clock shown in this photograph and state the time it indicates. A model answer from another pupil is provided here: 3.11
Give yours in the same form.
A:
7.37
